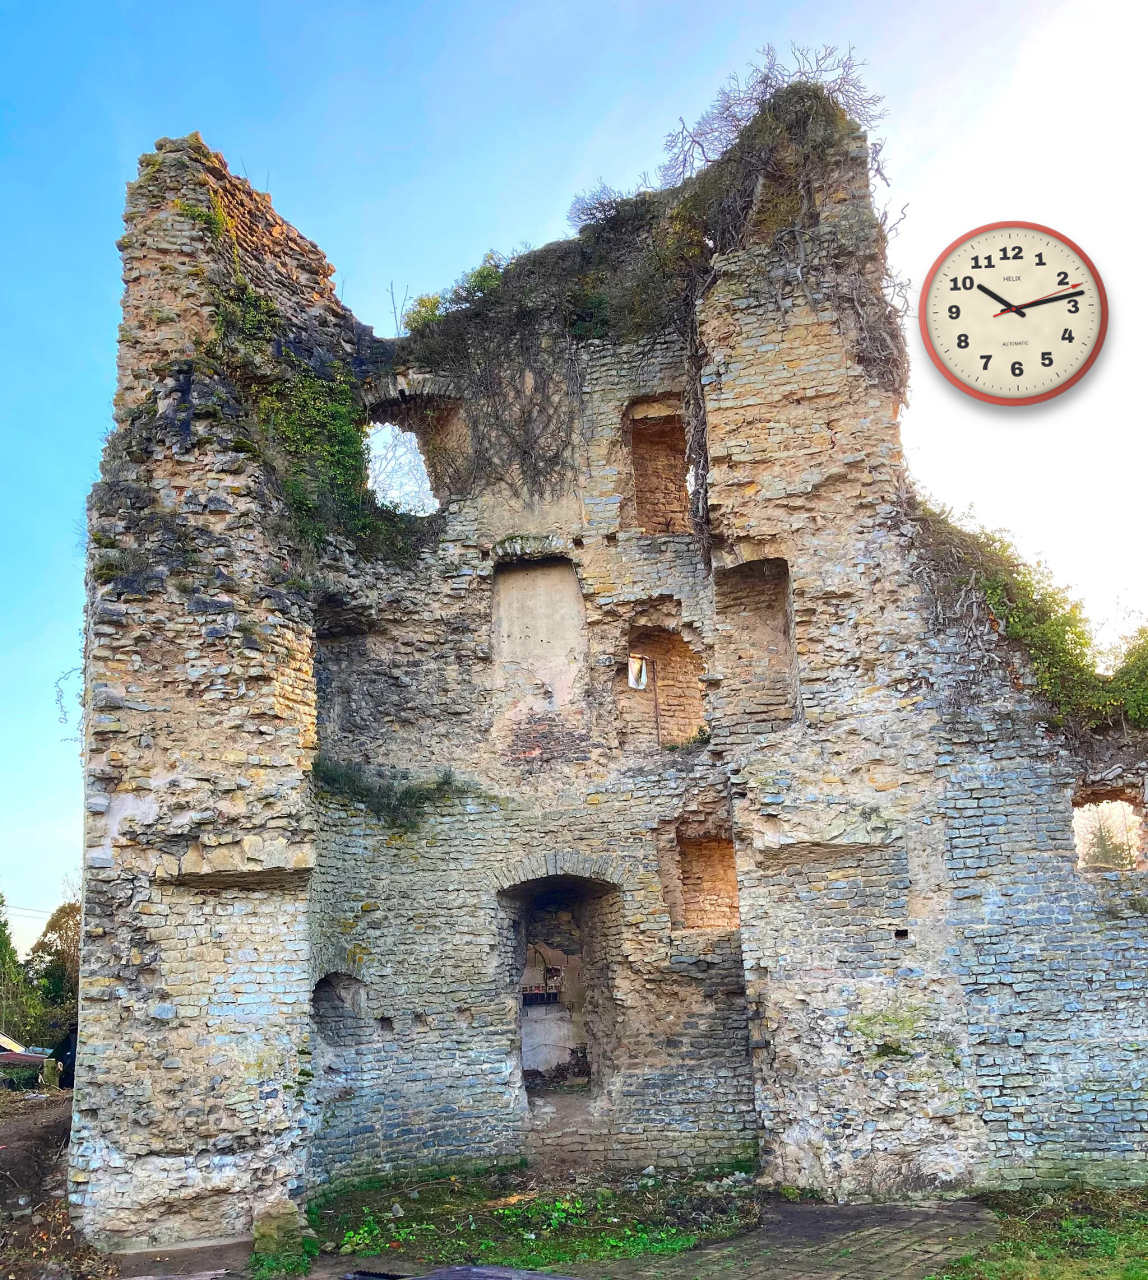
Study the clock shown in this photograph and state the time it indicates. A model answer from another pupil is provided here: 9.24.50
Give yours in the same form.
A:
10.13.12
